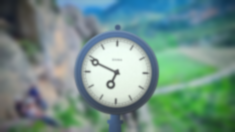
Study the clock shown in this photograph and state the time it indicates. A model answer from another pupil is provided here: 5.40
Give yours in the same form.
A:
6.49
